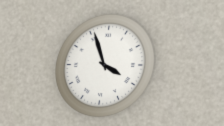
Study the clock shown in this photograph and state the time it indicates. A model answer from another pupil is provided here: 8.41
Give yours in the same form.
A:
3.56
